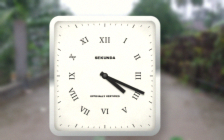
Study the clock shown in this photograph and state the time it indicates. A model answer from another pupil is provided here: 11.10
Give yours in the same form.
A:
4.19
